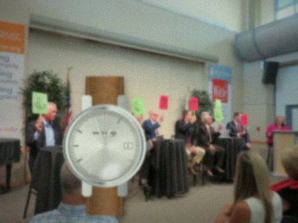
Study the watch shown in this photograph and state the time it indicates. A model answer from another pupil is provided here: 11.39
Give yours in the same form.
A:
12.57
